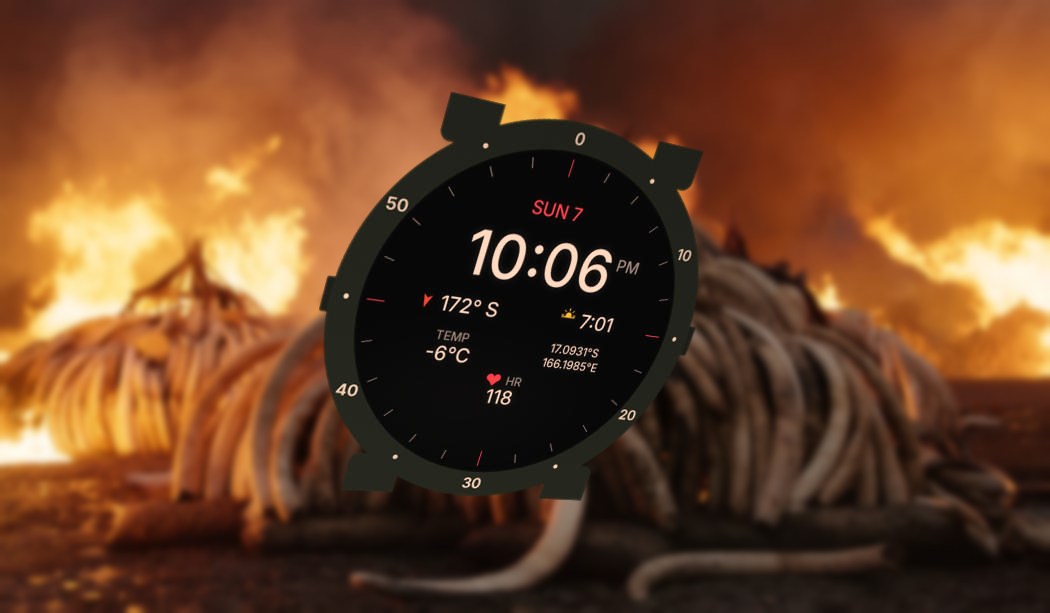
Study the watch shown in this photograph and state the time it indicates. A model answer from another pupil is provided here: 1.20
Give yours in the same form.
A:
10.06
